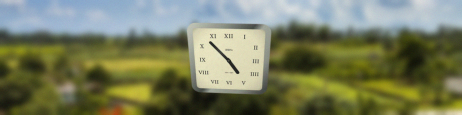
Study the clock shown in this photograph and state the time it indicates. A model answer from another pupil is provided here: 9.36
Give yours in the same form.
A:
4.53
